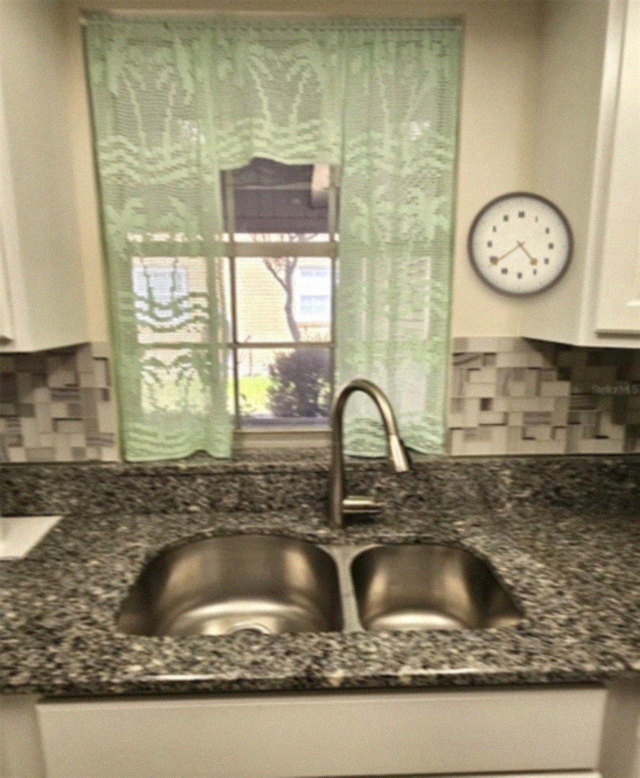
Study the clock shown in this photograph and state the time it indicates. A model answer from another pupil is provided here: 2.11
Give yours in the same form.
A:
4.39
